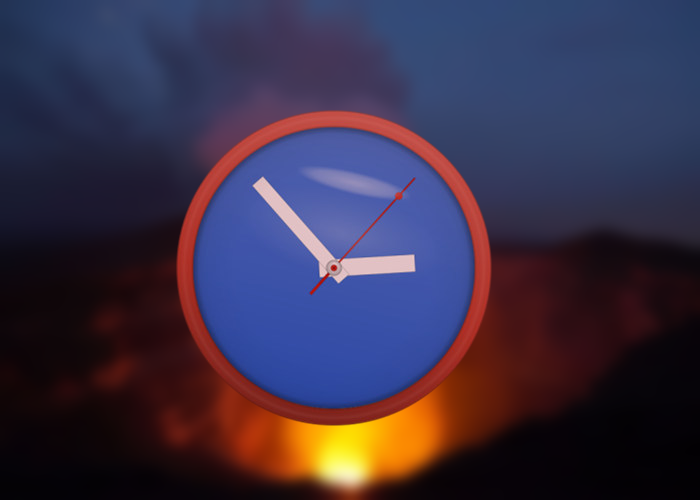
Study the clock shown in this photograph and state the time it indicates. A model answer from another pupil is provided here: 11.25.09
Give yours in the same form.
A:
2.53.07
